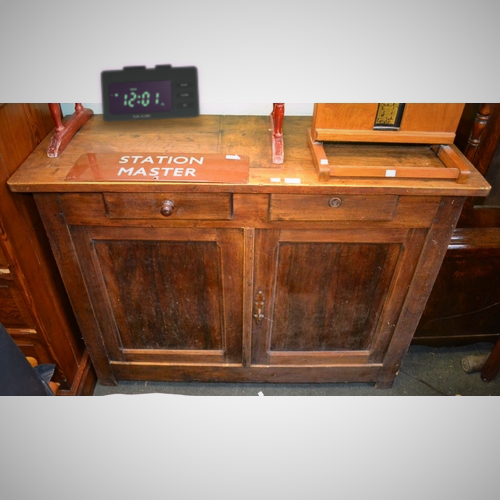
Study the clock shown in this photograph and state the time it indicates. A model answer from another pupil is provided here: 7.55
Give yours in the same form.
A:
12.01
